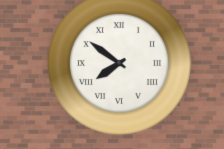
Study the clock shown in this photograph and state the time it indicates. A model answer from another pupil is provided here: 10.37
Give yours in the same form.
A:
7.51
